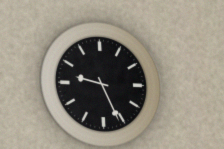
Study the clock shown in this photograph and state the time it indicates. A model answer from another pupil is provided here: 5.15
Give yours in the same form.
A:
9.26
